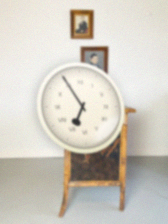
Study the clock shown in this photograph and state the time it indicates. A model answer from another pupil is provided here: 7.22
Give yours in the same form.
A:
6.55
